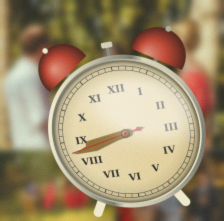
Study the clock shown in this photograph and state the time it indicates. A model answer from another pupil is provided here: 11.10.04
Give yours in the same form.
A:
8.42.43
